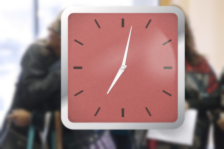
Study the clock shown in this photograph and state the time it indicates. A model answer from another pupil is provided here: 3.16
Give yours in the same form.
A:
7.02
